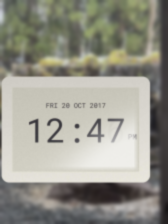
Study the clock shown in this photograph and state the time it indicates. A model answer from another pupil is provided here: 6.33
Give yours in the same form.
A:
12.47
